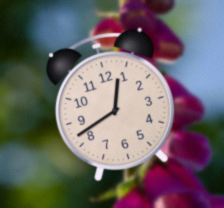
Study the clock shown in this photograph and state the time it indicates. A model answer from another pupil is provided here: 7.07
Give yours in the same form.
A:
12.42
